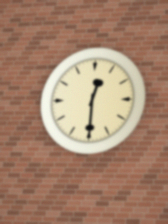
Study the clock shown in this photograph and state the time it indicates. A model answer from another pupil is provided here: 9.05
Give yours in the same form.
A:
12.30
